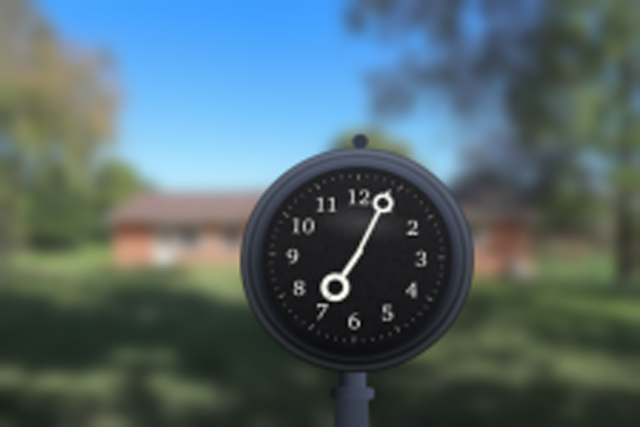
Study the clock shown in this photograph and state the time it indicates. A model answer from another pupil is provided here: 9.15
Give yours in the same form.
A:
7.04
